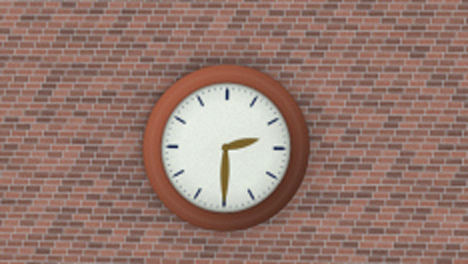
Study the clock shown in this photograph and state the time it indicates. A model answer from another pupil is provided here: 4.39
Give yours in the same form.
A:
2.30
